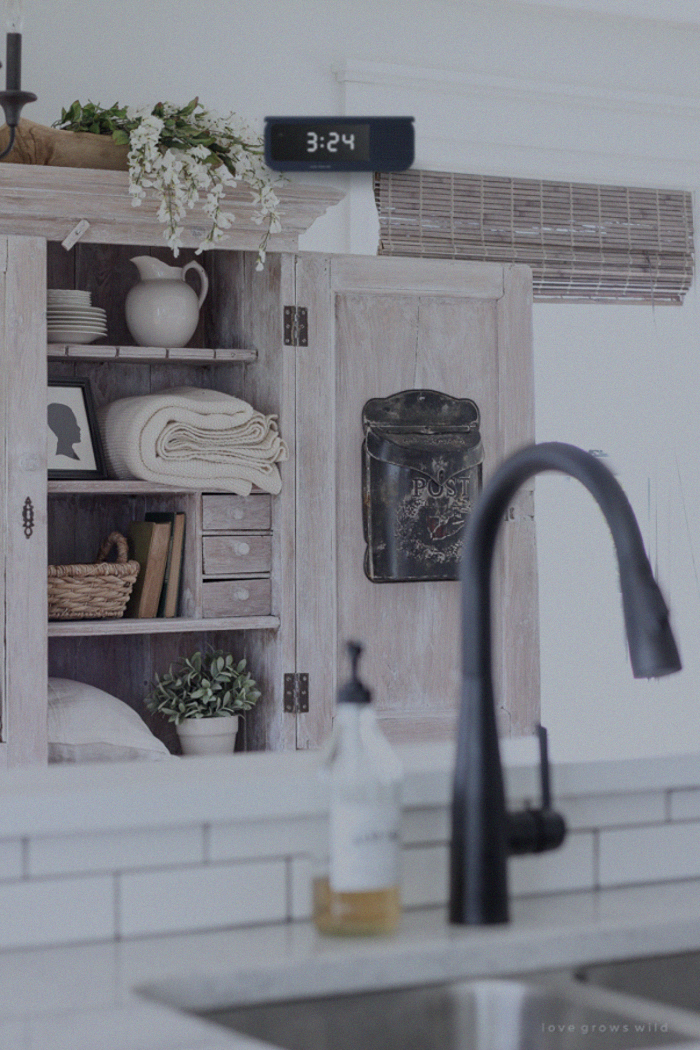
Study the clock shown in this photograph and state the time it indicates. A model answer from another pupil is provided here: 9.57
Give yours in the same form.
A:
3.24
